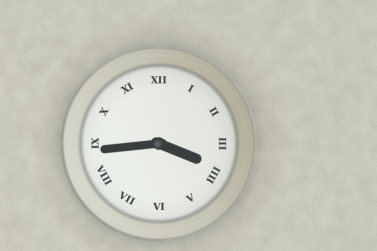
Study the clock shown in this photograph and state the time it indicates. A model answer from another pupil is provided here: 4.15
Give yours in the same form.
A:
3.44
